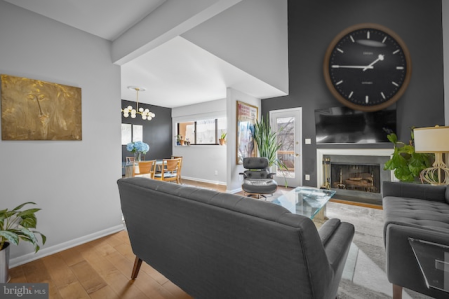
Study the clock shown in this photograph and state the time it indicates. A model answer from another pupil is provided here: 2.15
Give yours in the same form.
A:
1.45
